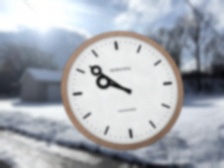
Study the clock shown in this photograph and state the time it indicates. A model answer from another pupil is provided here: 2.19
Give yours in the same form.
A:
9.52
